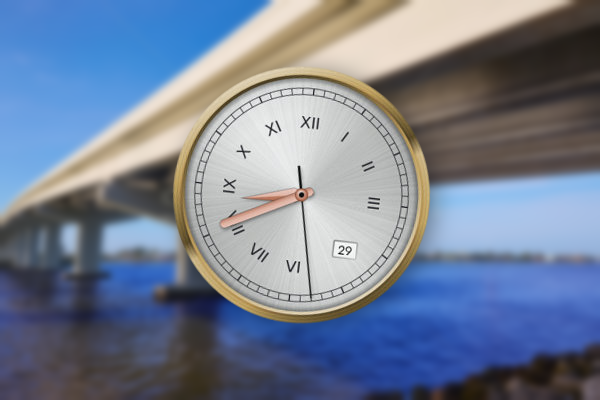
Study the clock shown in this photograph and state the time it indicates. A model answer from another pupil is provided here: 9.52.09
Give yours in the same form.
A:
8.40.28
